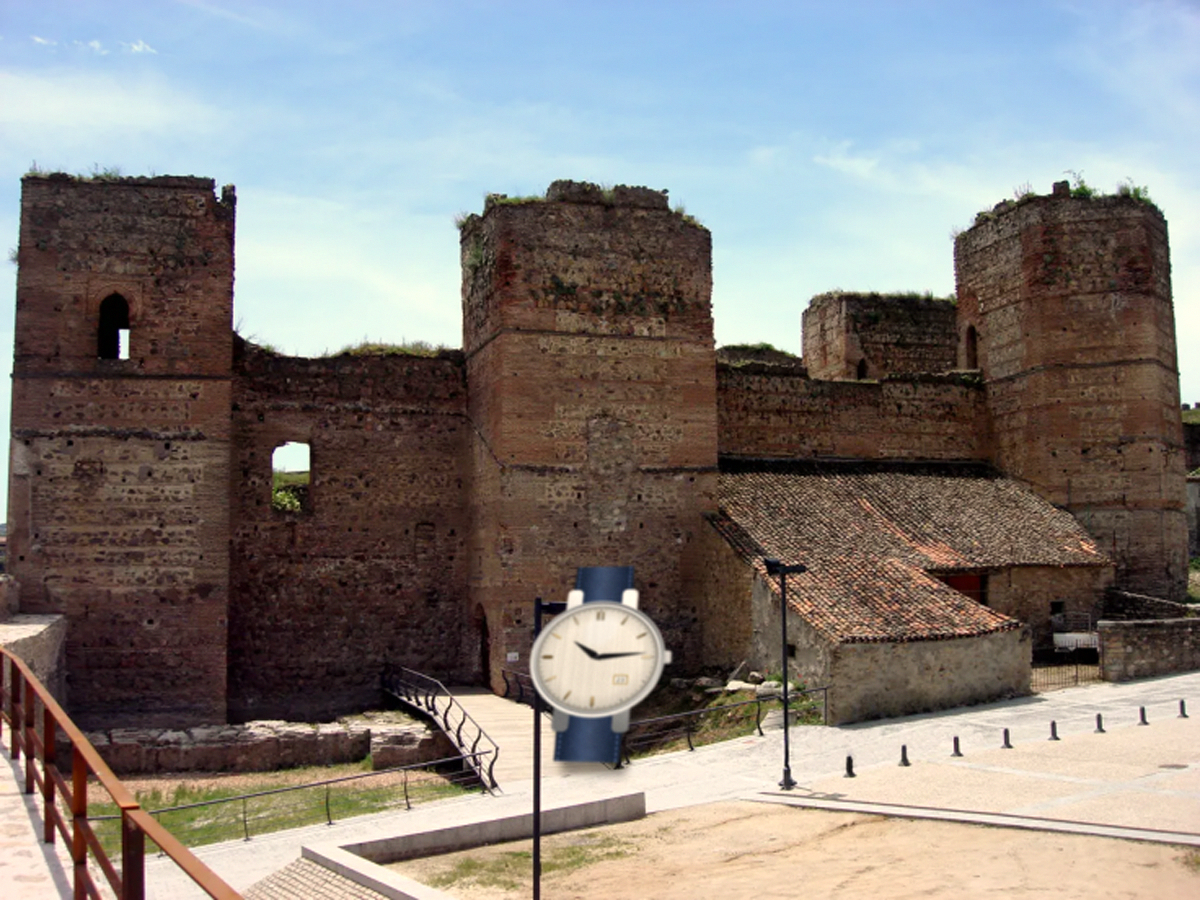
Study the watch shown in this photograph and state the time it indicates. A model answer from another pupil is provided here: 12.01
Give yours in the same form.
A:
10.14
